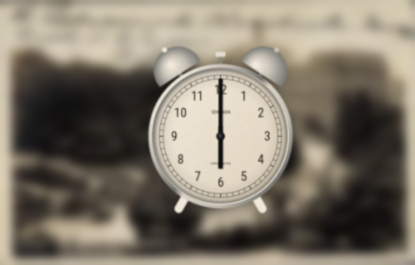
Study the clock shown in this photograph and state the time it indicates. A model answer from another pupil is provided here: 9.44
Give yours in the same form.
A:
6.00
